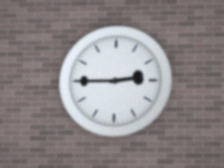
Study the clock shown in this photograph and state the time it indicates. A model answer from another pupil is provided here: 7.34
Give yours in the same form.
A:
2.45
